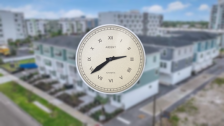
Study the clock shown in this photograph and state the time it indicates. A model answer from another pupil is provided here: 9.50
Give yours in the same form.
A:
2.39
